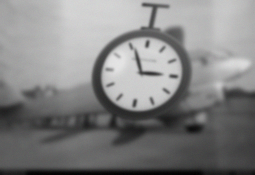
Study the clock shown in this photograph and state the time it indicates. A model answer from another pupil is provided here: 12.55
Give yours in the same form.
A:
2.56
